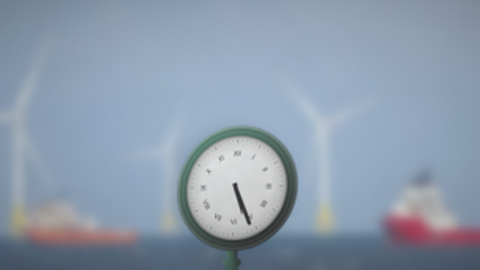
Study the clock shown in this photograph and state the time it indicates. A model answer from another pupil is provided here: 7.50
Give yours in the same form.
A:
5.26
